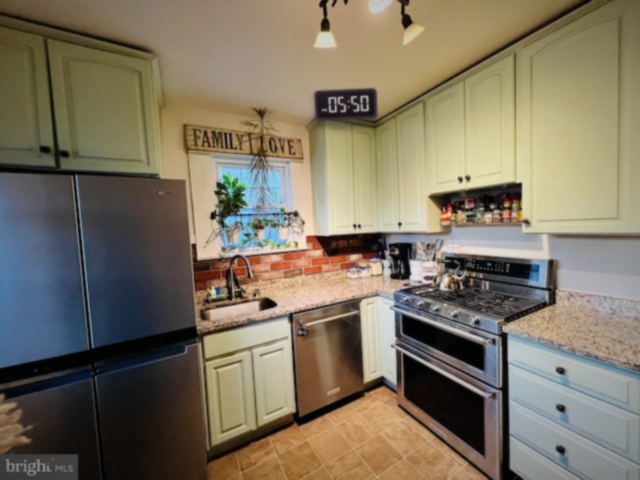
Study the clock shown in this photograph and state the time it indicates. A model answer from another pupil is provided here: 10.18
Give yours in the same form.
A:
5.50
